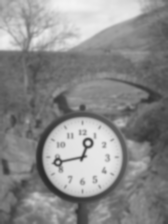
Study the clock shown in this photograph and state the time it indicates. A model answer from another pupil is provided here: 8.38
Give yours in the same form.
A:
12.43
